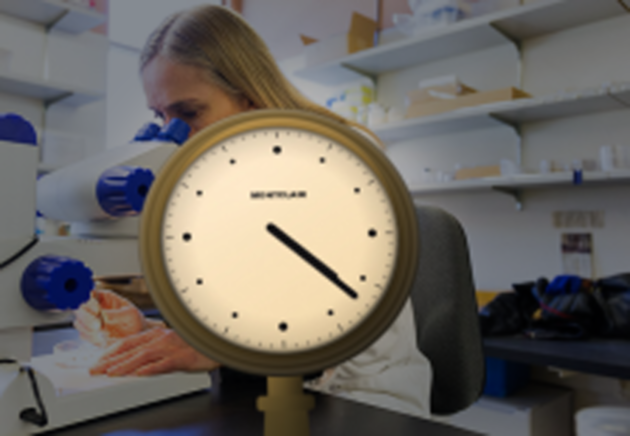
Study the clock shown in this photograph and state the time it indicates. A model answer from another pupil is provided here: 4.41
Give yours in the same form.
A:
4.22
